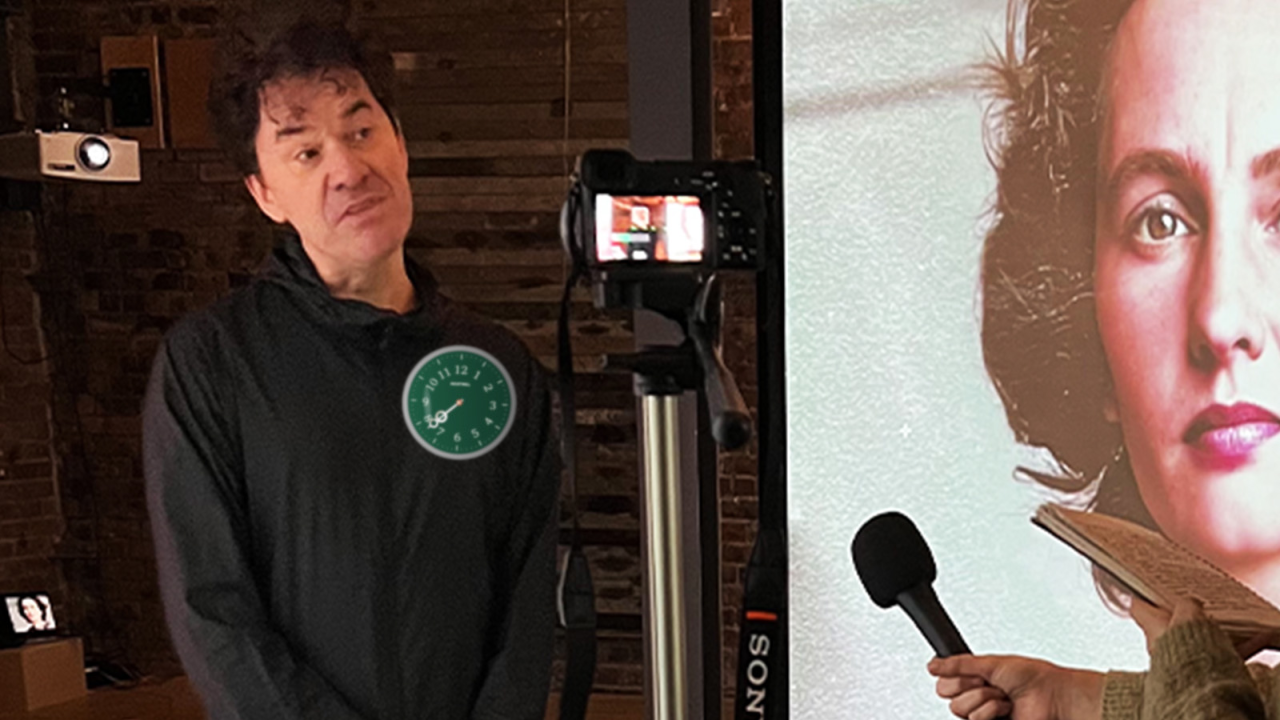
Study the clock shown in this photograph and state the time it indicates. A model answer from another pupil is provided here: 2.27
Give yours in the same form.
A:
7.38
